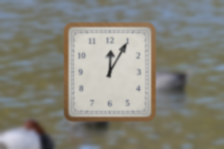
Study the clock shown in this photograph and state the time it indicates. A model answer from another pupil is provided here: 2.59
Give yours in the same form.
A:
12.05
